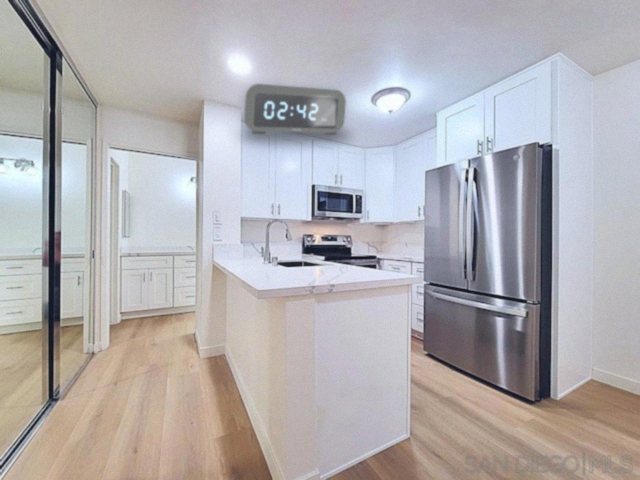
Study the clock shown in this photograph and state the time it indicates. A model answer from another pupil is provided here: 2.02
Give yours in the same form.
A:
2.42
